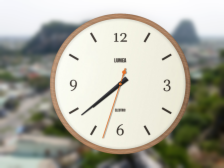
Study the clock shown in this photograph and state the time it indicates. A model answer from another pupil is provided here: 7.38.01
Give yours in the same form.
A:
7.38.33
